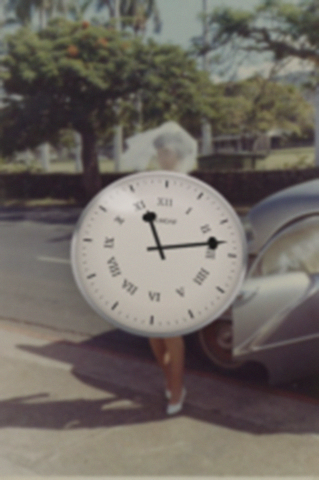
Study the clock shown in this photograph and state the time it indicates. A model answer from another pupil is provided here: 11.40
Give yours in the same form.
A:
11.13
